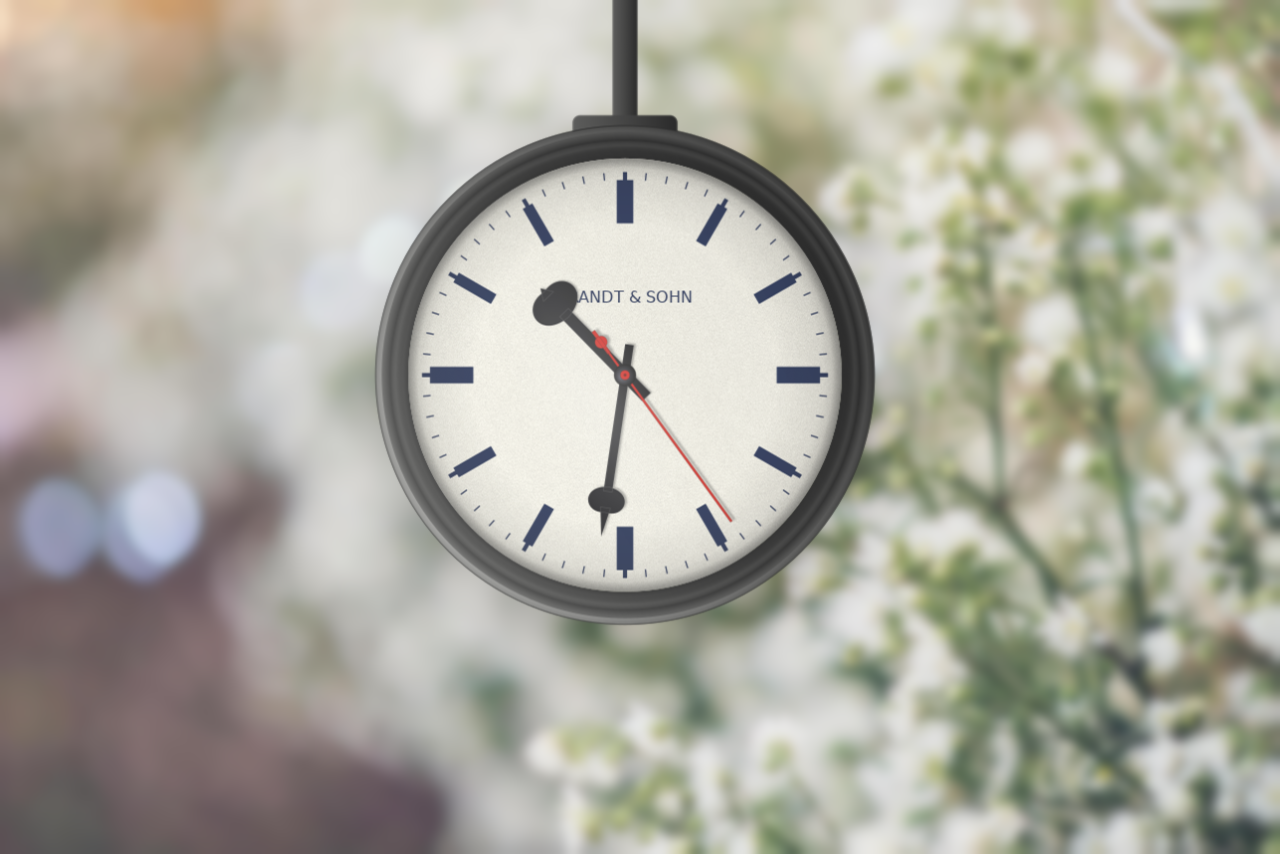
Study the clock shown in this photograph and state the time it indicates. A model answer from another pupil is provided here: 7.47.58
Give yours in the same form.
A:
10.31.24
